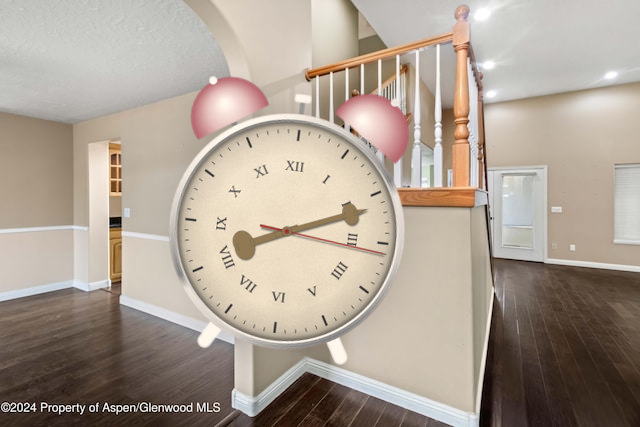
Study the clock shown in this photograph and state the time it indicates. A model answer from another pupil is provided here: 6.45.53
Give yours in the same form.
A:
8.11.16
